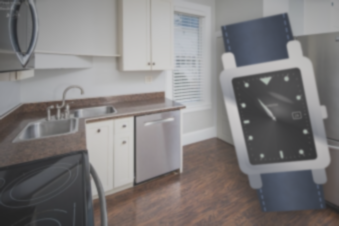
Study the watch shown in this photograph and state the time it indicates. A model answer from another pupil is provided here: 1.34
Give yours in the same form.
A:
10.55
